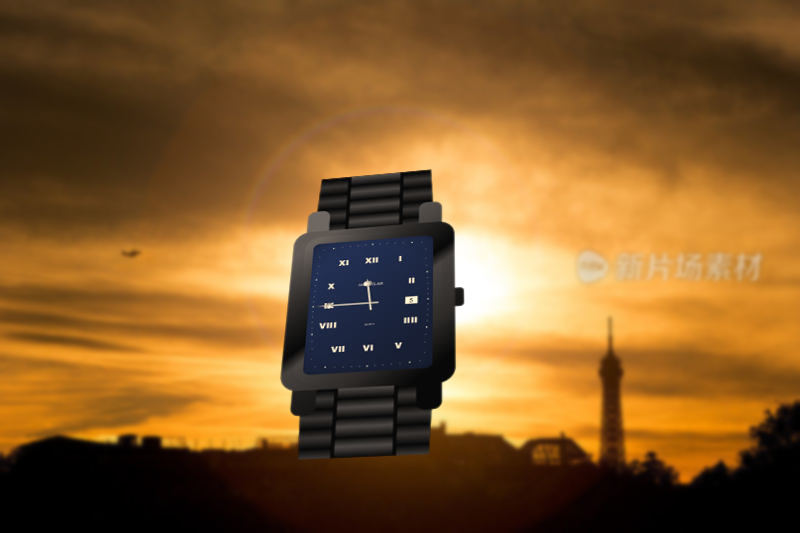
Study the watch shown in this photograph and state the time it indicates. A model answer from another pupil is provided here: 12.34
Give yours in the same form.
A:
11.45
